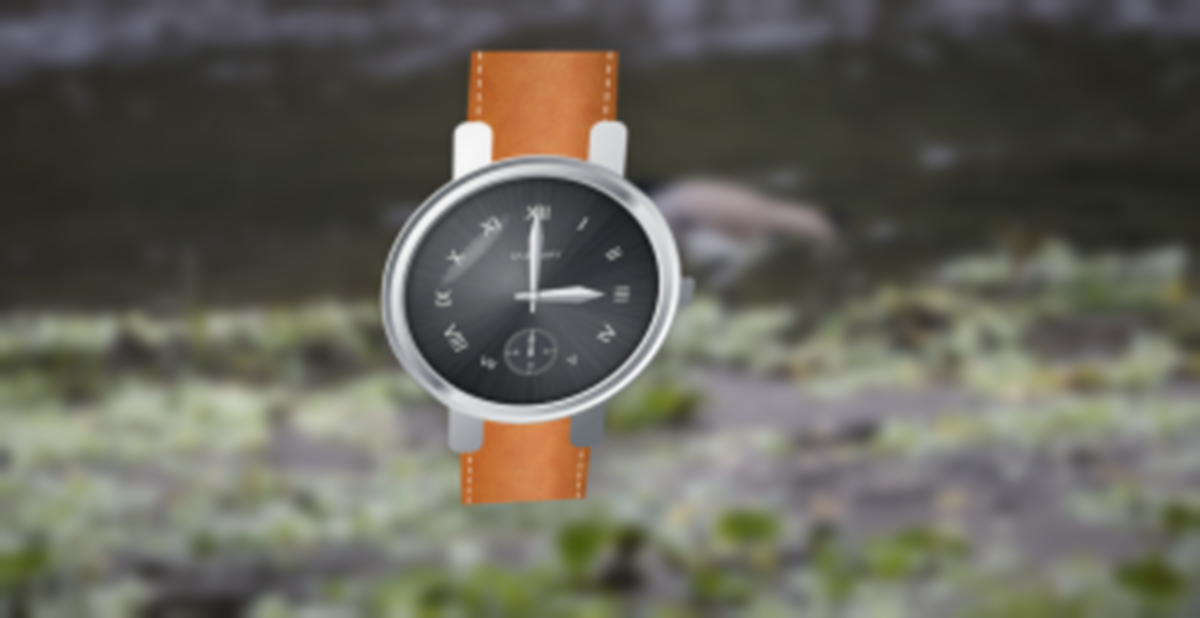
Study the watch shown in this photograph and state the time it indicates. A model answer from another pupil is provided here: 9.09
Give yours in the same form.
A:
3.00
